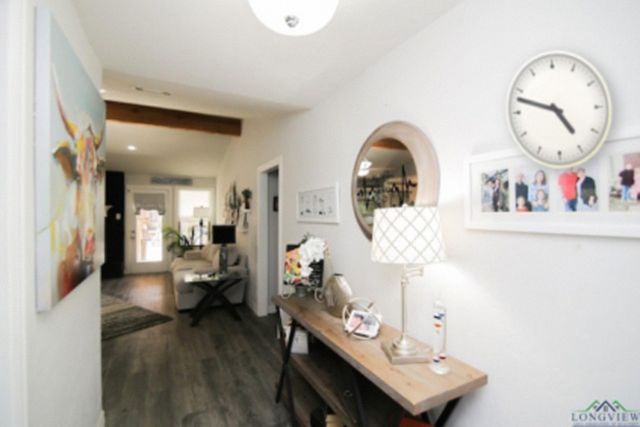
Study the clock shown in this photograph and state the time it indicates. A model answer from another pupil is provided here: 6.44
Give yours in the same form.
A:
4.48
